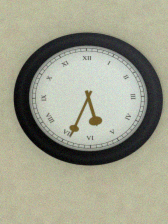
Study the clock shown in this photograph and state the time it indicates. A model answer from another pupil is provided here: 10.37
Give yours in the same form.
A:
5.34
